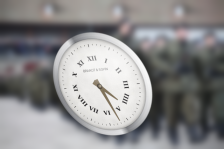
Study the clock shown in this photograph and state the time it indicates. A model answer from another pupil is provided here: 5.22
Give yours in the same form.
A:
4.27
